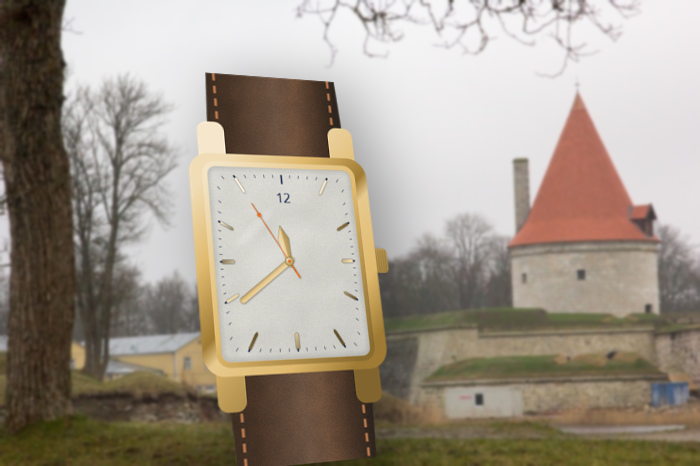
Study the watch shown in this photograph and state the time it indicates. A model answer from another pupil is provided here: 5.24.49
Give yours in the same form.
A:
11.38.55
